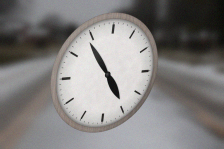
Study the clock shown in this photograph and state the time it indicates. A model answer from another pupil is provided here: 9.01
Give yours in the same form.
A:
4.54
